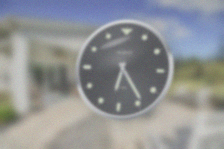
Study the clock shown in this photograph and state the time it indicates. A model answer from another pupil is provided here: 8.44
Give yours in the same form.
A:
6.24
